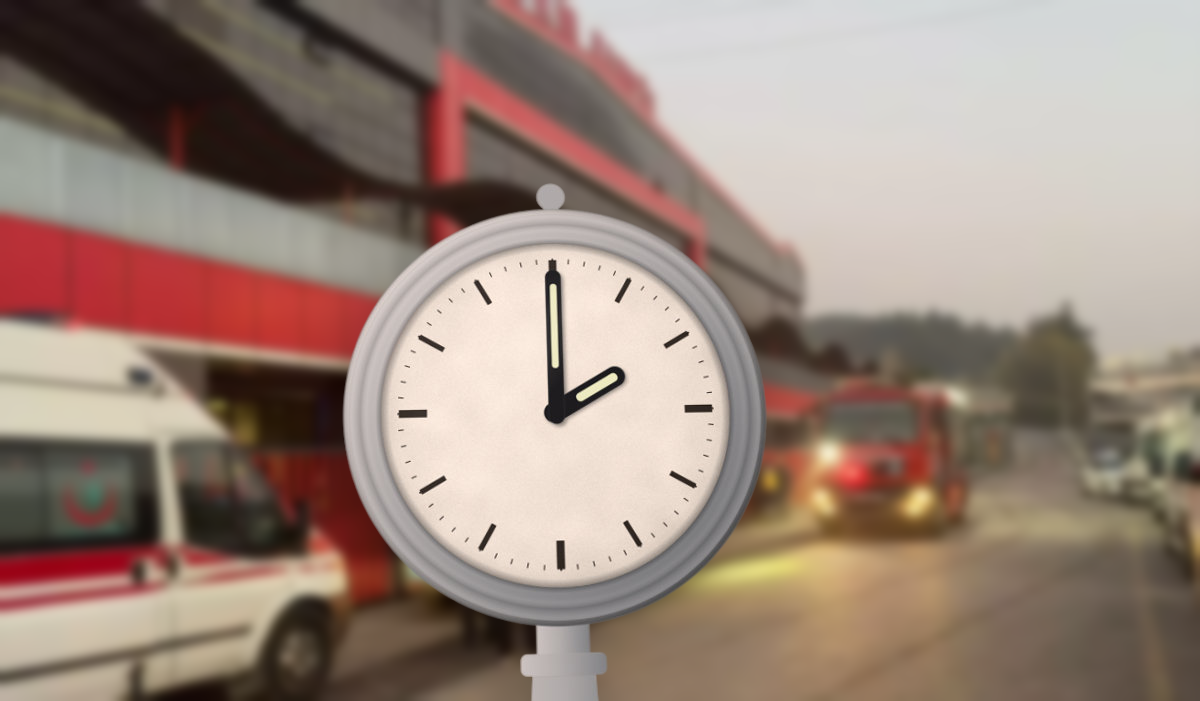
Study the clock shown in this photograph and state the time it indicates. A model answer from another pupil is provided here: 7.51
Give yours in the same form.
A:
2.00
